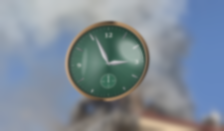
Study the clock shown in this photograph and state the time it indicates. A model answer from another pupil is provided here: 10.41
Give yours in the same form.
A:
2.56
